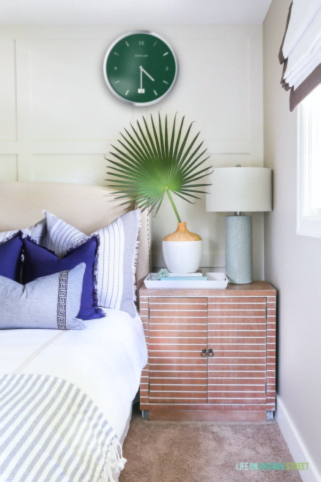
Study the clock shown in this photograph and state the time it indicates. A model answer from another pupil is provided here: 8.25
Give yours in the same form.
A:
4.30
